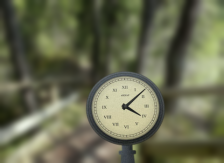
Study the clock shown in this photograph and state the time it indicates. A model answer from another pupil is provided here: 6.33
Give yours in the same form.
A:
4.08
